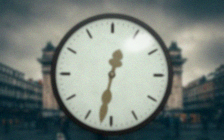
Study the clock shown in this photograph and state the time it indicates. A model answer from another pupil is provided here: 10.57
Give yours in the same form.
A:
12.32
